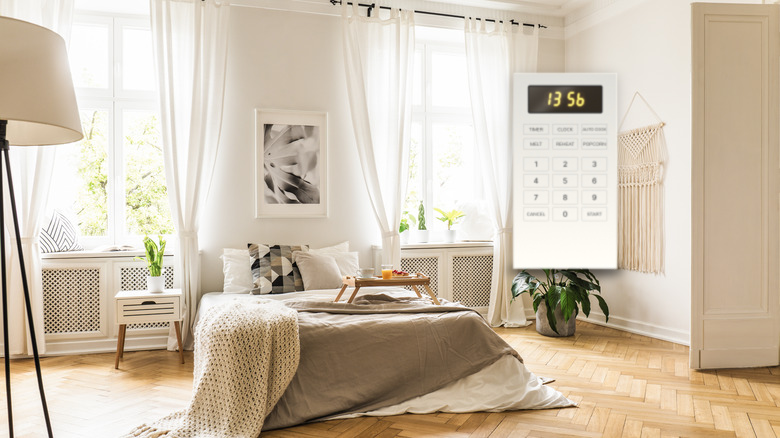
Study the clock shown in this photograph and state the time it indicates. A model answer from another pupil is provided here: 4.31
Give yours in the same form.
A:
13.56
